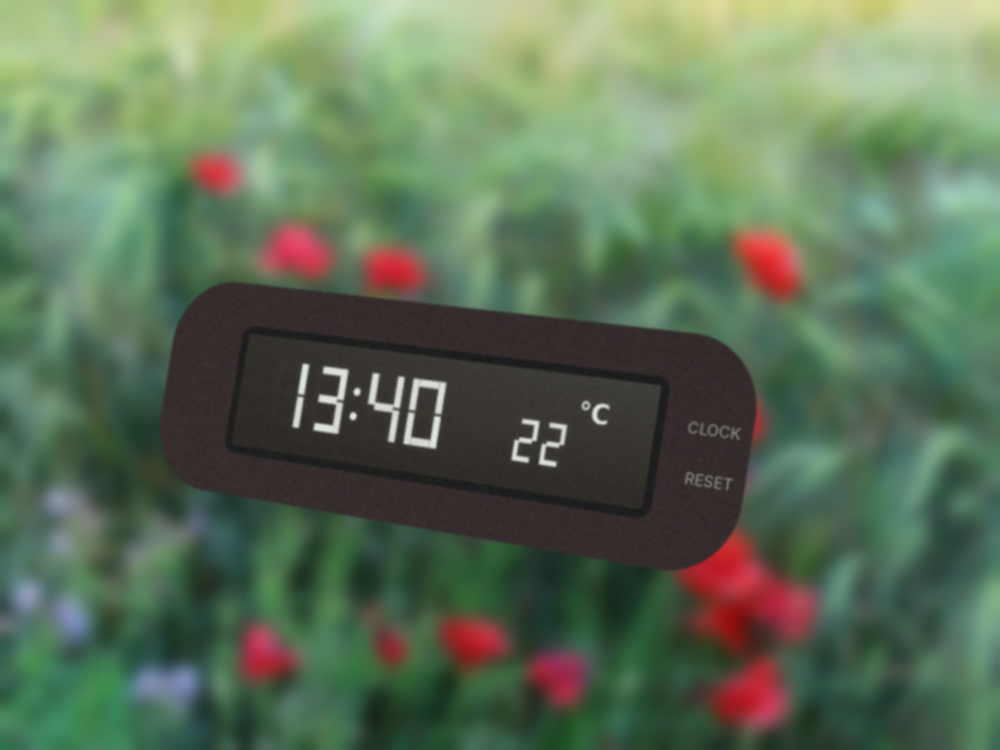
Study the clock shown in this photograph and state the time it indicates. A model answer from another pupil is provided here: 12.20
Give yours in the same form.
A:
13.40
